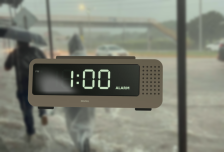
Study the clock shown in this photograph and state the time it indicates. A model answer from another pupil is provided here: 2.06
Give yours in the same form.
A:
1.00
